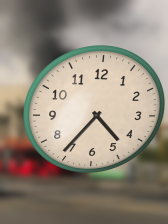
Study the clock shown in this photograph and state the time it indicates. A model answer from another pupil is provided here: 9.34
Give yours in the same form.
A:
4.36
